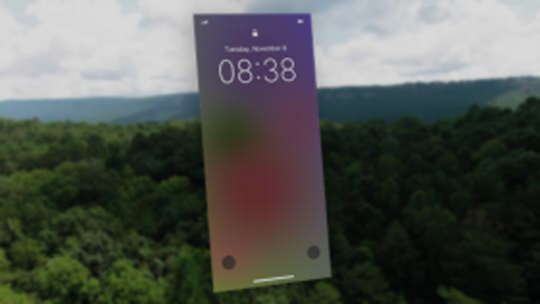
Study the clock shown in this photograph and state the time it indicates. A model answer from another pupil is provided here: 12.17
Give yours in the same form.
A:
8.38
